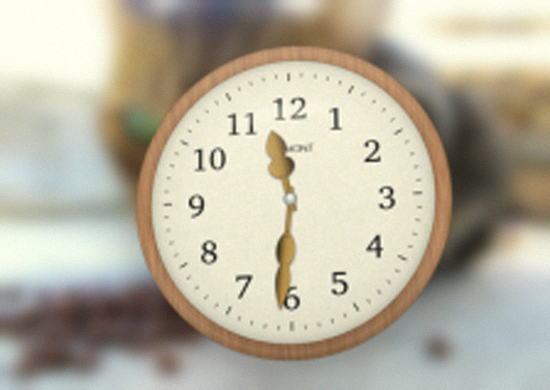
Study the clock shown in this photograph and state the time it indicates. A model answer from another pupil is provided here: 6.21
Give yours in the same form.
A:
11.31
